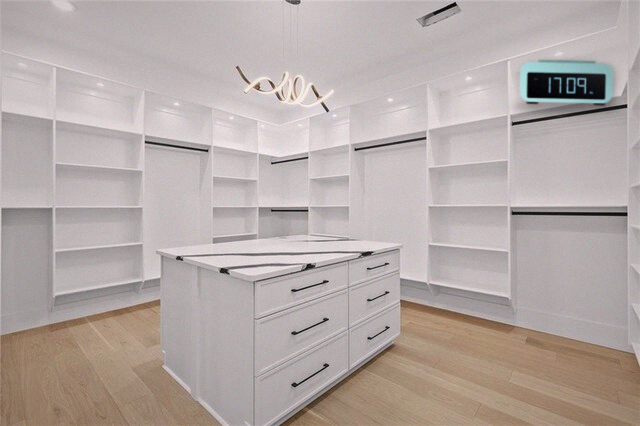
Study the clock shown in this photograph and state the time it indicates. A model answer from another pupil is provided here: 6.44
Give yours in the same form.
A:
17.09
